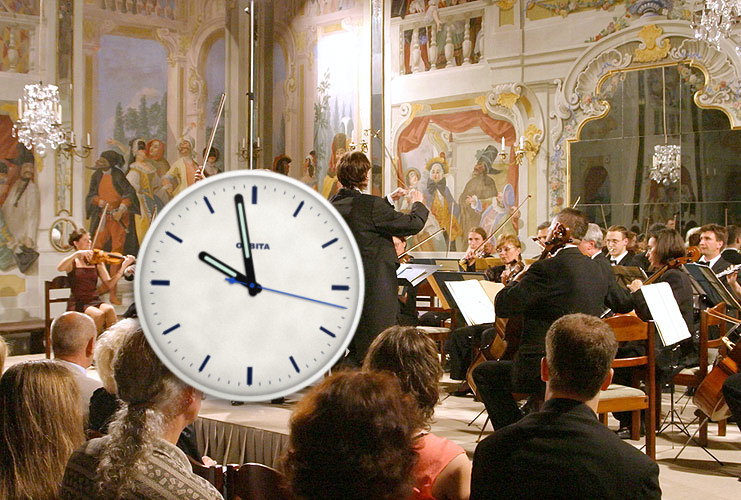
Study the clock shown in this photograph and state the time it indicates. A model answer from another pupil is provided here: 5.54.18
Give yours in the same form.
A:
9.58.17
